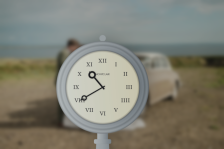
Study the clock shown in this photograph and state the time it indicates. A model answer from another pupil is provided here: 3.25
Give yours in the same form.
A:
10.40
